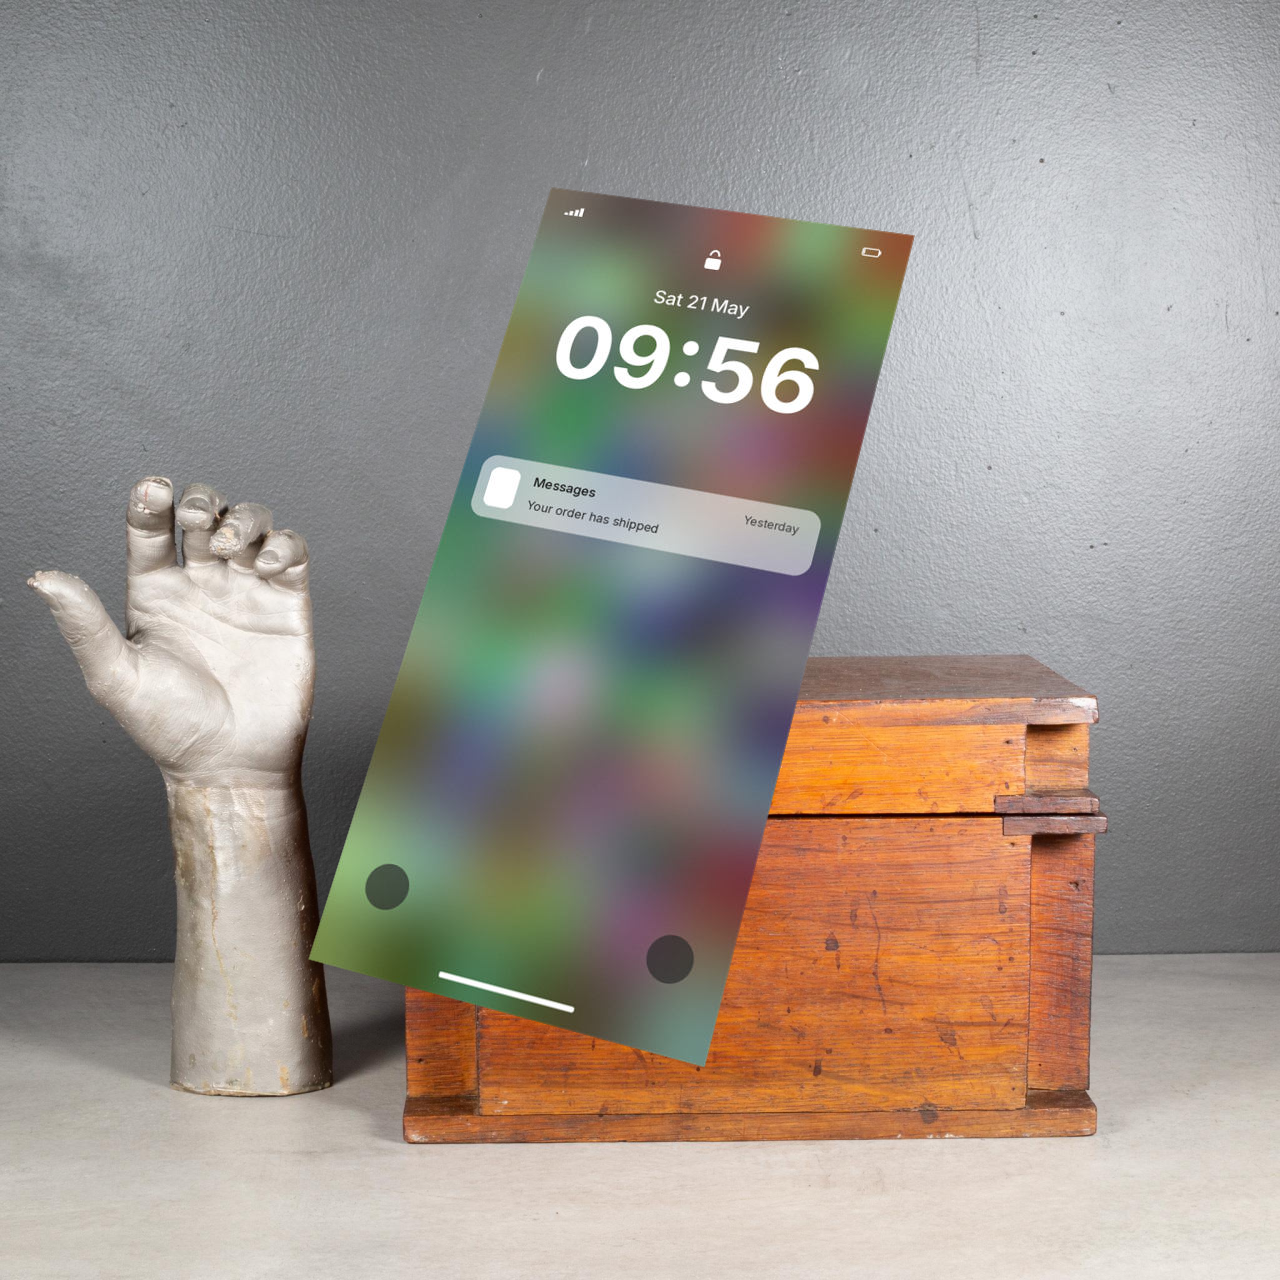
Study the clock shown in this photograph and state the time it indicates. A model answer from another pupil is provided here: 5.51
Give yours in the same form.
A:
9.56
